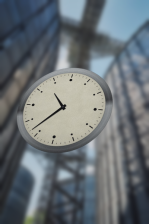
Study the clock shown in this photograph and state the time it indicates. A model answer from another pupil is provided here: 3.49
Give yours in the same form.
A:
10.37
